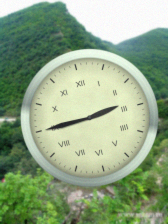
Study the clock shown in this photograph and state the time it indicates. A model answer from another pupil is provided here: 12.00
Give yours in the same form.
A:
2.45
